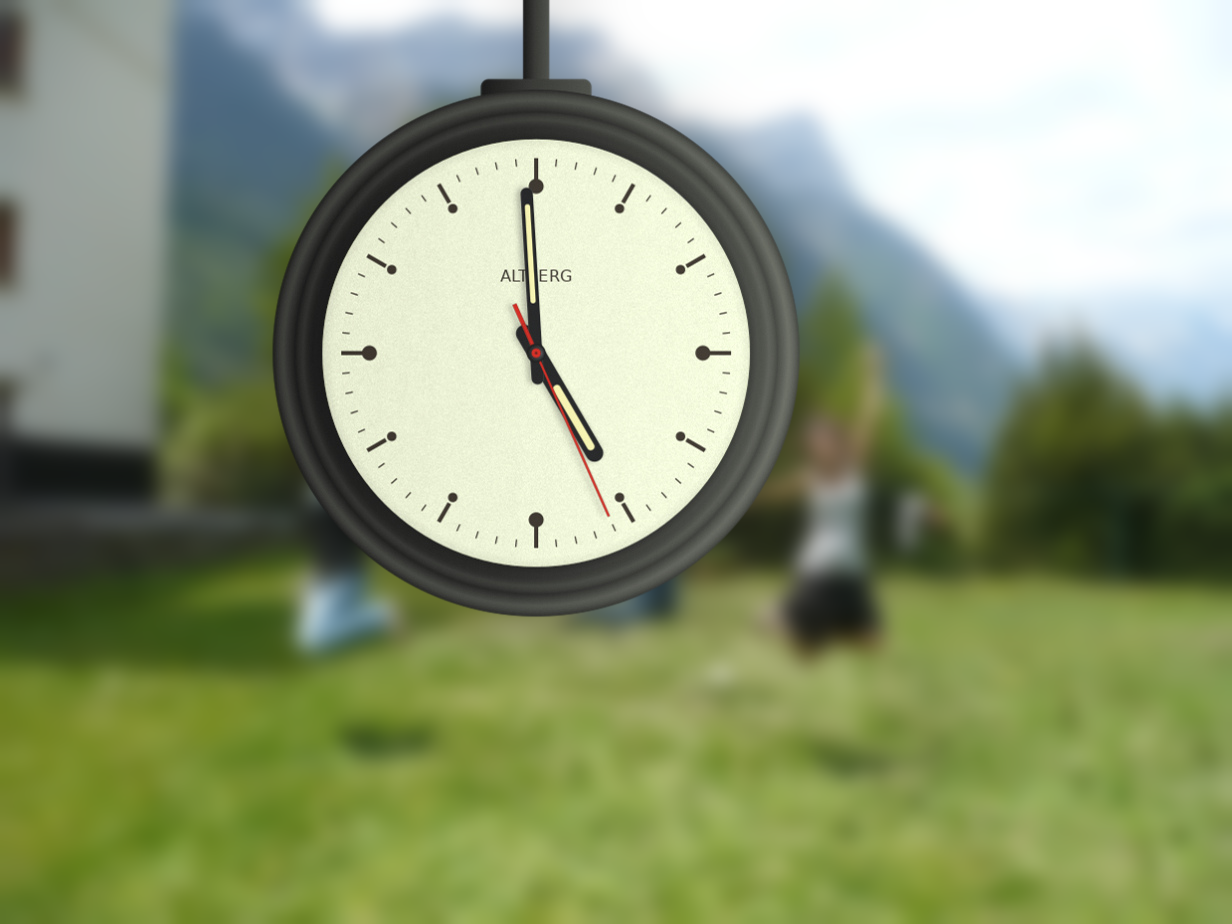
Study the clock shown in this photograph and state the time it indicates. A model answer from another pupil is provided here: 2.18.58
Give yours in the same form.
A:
4.59.26
